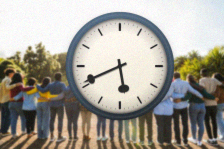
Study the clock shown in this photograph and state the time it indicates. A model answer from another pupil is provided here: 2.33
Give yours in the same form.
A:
5.41
